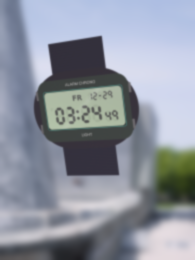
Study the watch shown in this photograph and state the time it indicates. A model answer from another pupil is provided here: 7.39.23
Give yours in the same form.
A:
3.24.49
